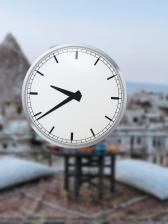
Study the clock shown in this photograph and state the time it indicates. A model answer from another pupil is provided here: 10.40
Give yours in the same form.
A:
9.39
